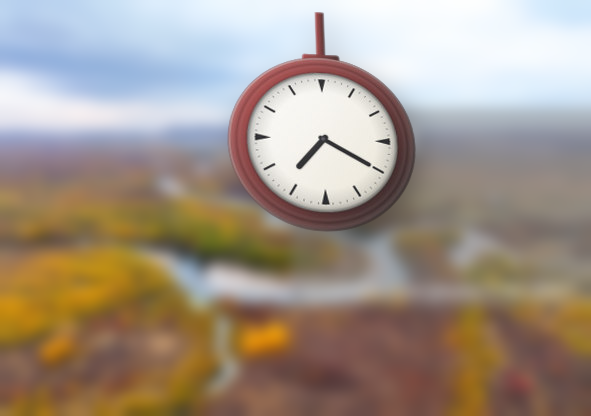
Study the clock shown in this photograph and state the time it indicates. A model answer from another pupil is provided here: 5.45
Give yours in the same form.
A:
7.20
